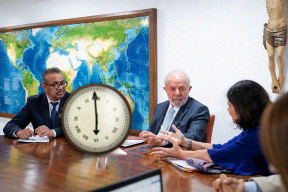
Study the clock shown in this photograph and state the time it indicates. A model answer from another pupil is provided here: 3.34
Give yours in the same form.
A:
5.59
